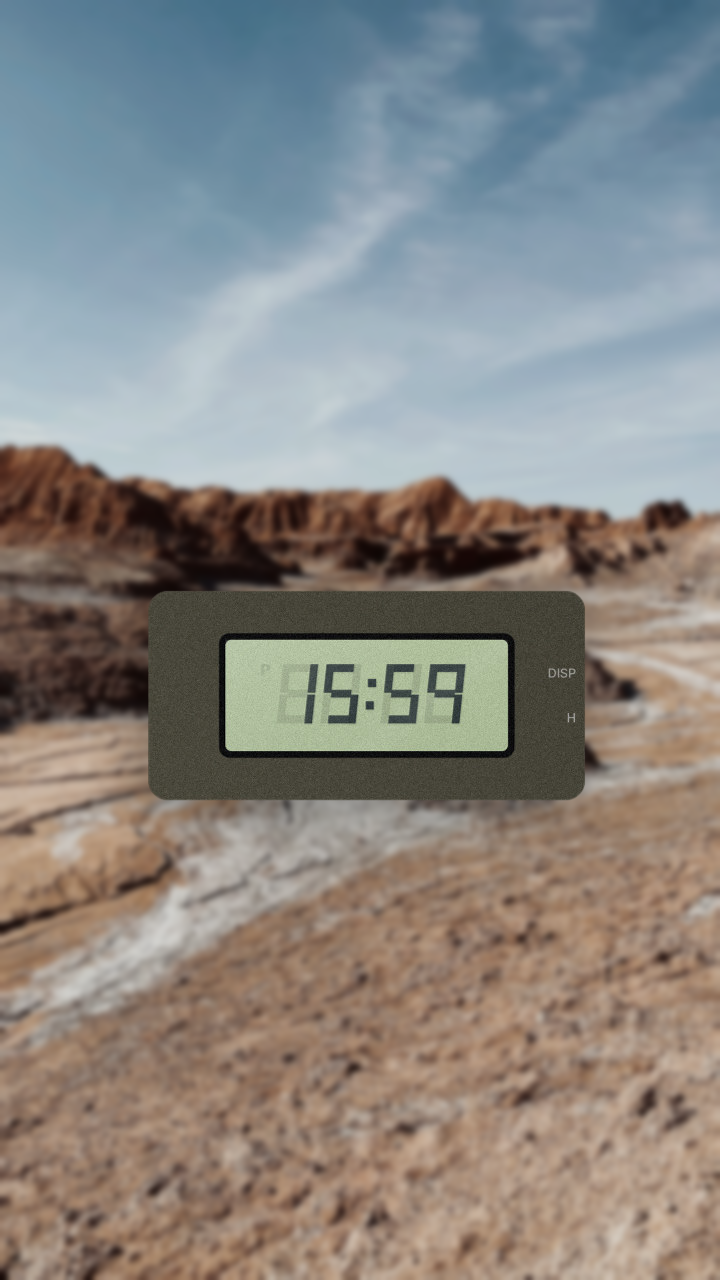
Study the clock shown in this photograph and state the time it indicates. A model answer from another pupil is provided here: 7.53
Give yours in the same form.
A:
15.59
